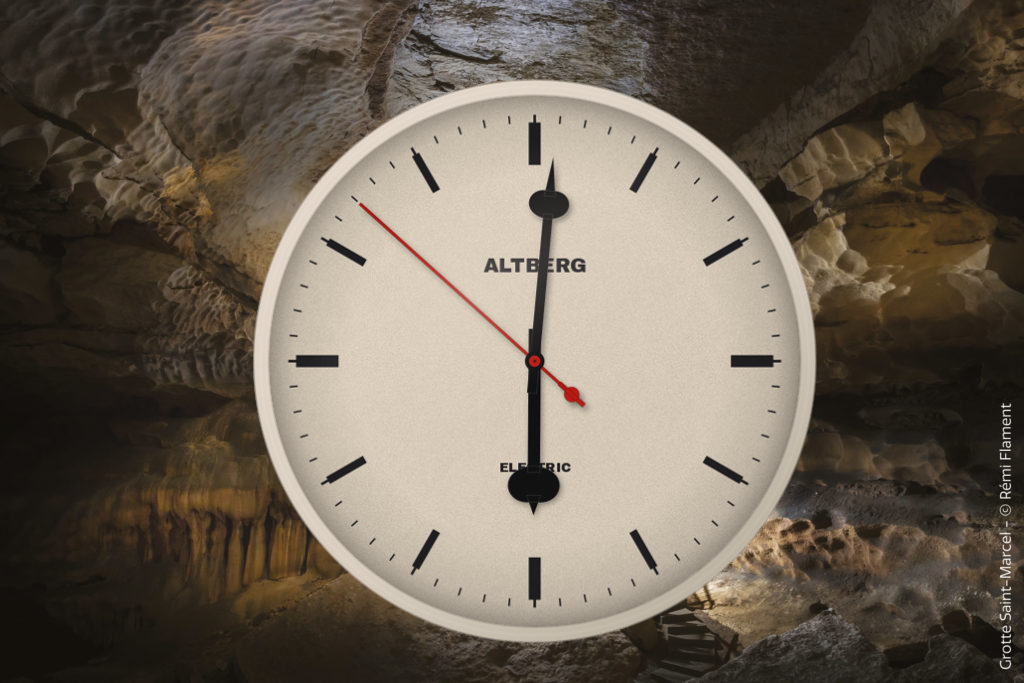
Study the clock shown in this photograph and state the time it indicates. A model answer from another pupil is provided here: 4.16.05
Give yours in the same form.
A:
6.00.52
